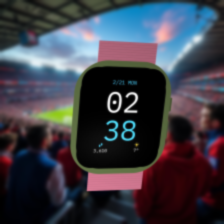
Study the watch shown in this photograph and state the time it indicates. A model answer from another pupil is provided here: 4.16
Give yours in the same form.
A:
2.38
